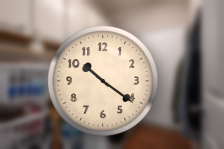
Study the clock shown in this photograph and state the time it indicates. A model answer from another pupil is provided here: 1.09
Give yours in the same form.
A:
10.21
